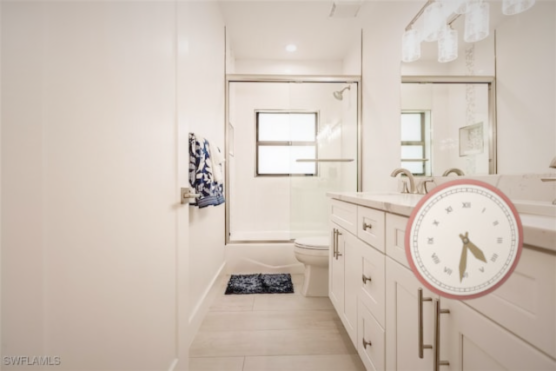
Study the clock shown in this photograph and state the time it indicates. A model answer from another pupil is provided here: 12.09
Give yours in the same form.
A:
4.31
